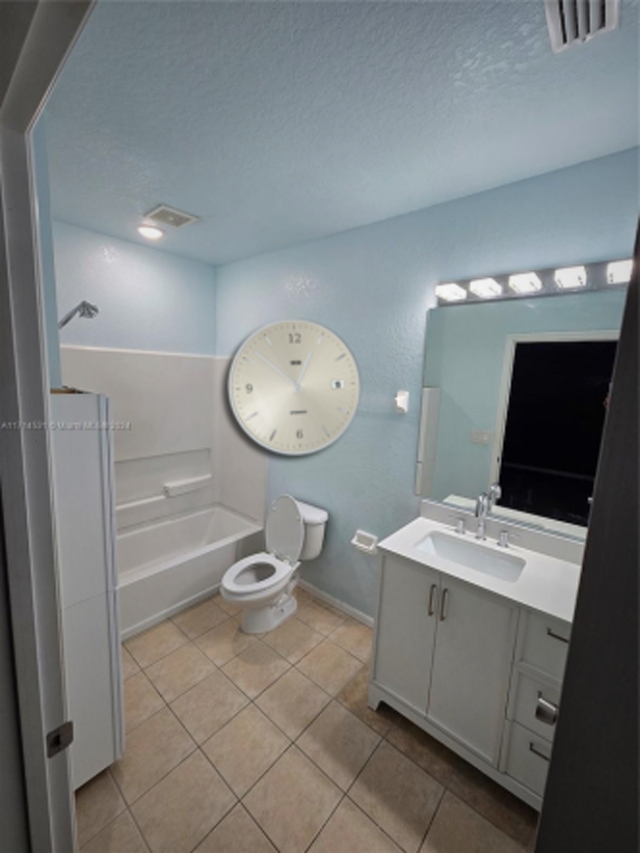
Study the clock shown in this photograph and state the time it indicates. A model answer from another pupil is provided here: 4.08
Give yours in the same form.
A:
12.52
